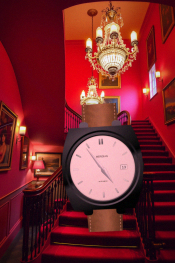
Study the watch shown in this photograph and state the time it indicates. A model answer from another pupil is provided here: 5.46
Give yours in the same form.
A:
4.54
